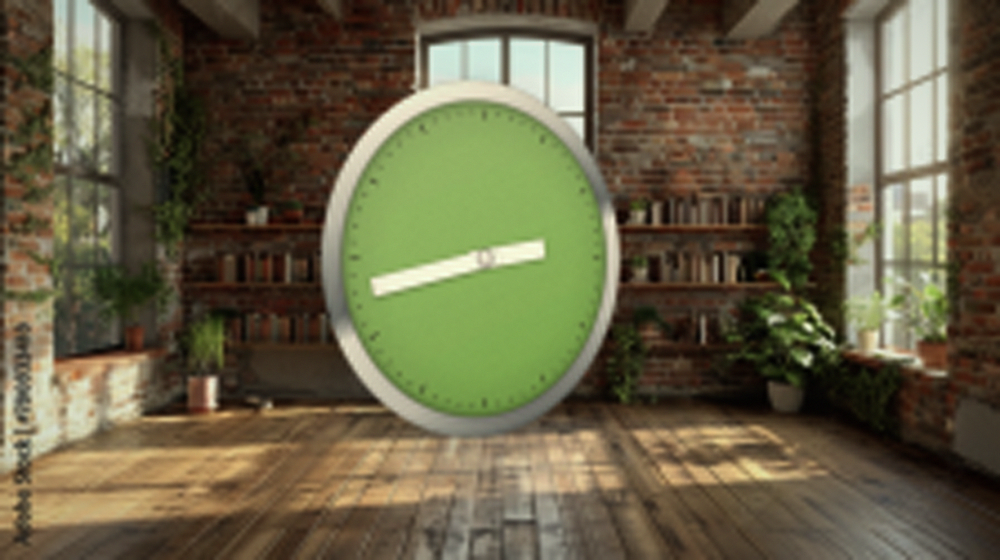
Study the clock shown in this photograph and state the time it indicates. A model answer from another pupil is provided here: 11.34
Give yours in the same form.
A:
2.43
